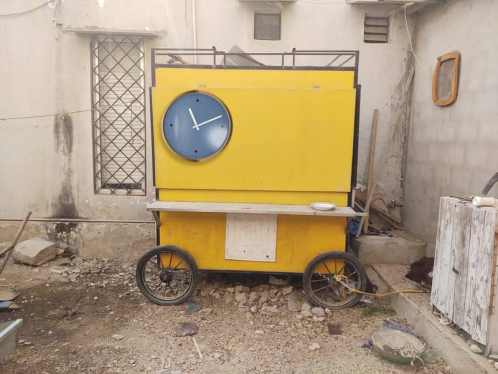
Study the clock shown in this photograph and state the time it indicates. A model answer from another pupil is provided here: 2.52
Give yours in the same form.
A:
11.11
